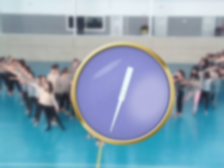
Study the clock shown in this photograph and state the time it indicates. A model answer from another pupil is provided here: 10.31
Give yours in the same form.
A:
12.33
